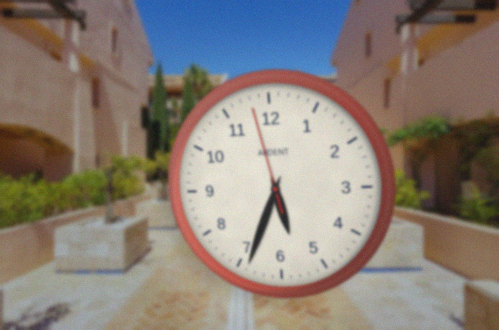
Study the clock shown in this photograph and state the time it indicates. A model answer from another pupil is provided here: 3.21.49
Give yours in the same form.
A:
5.33.58
